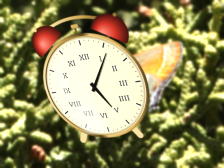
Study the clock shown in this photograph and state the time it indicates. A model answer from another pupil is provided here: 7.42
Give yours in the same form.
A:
5.06
